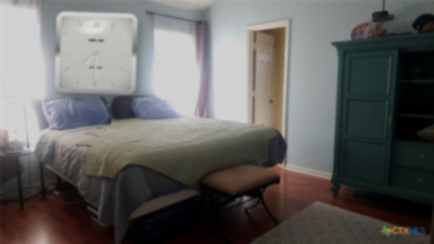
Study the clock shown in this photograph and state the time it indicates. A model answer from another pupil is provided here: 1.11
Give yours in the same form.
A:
7.30
